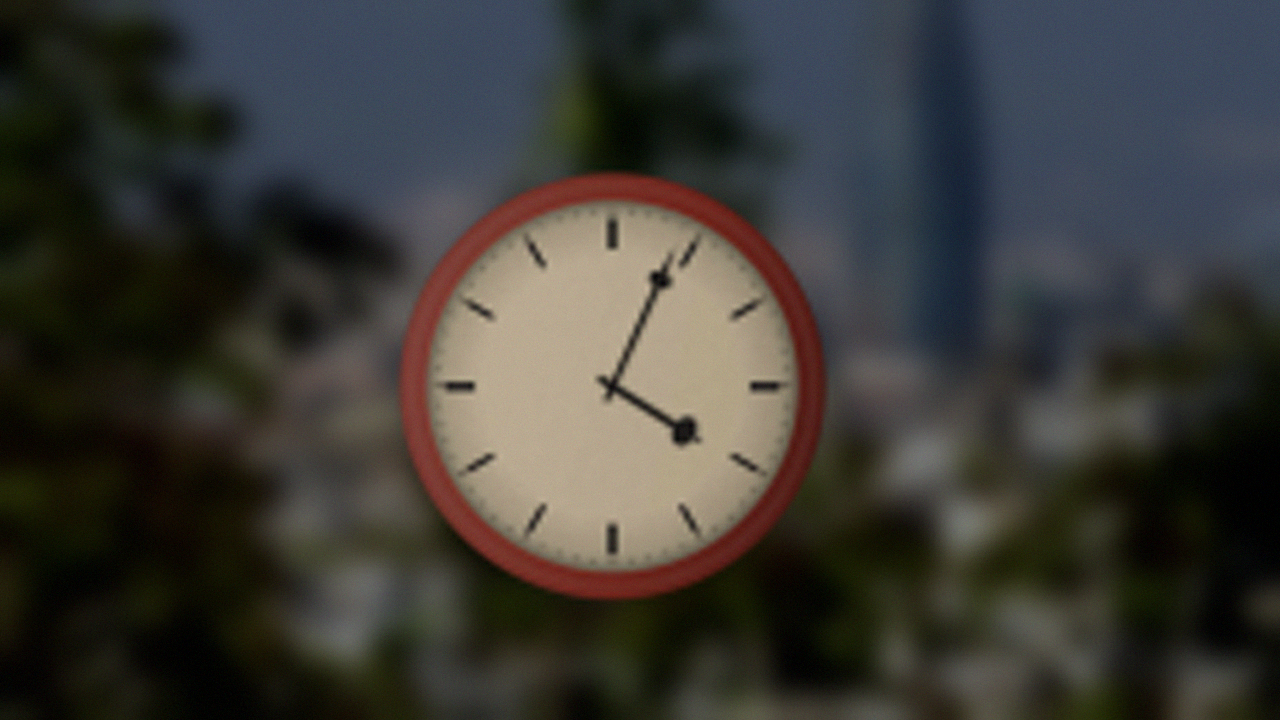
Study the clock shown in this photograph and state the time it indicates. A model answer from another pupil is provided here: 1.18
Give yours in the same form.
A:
4.04
